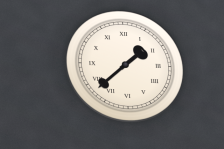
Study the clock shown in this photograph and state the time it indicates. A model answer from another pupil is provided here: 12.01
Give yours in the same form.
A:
1.38
